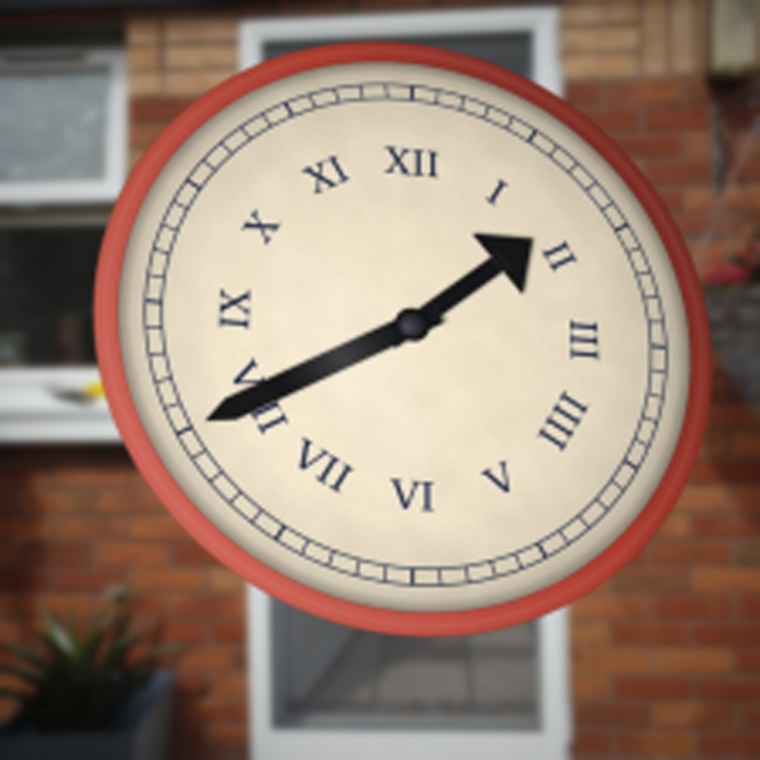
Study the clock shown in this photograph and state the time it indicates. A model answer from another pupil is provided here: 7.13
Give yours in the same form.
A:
1.40
